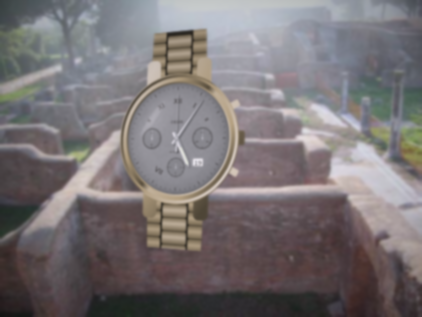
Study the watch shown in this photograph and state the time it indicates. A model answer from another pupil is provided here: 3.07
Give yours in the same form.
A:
5.06
